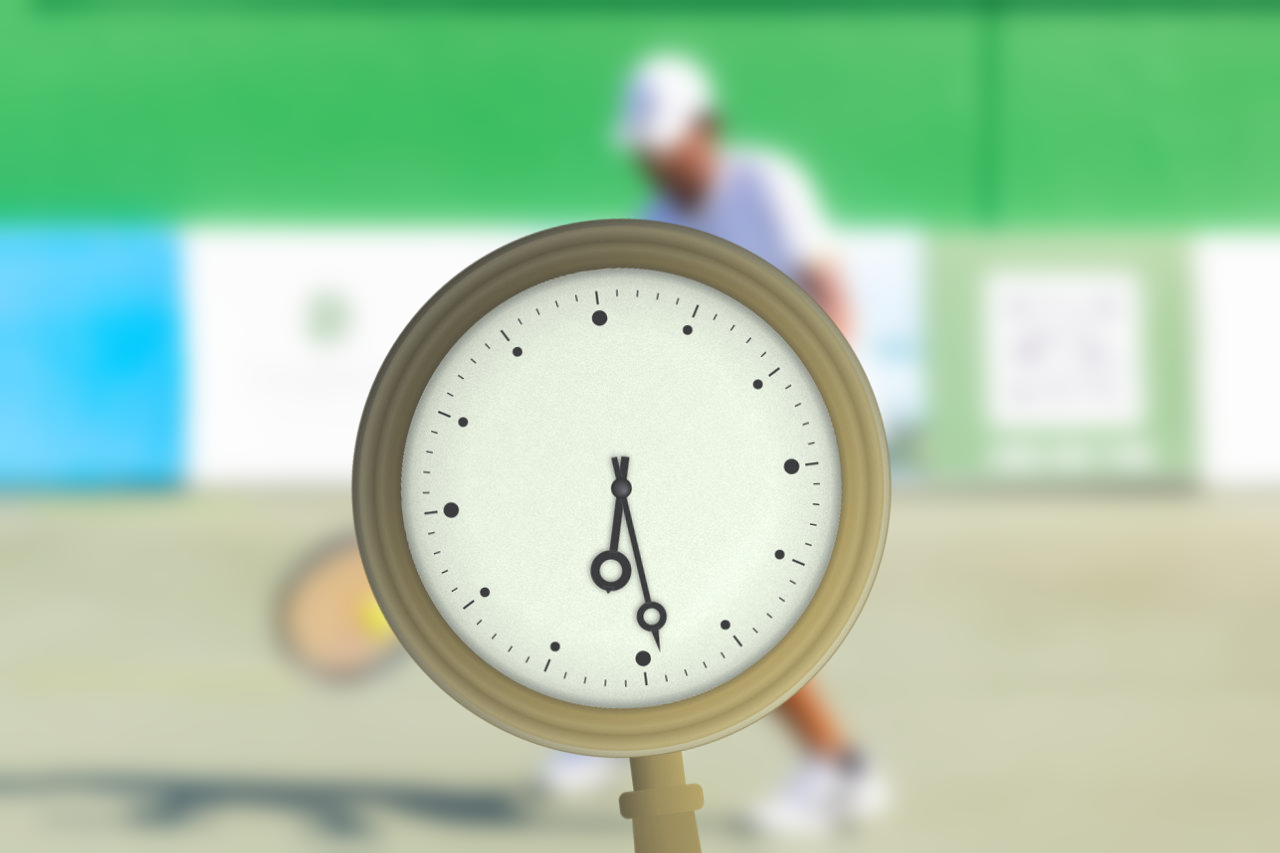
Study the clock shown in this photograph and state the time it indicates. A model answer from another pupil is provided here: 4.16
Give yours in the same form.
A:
6.29
